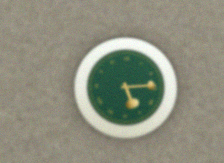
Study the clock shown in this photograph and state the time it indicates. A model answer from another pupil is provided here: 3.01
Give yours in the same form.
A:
5.14
